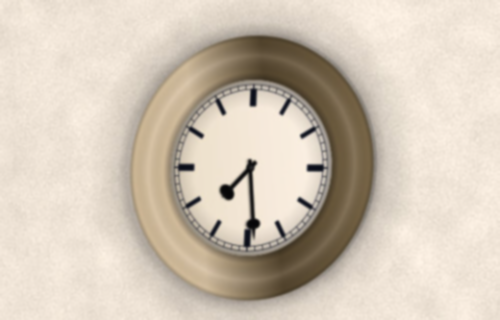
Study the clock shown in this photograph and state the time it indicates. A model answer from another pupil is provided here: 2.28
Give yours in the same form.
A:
7.29
